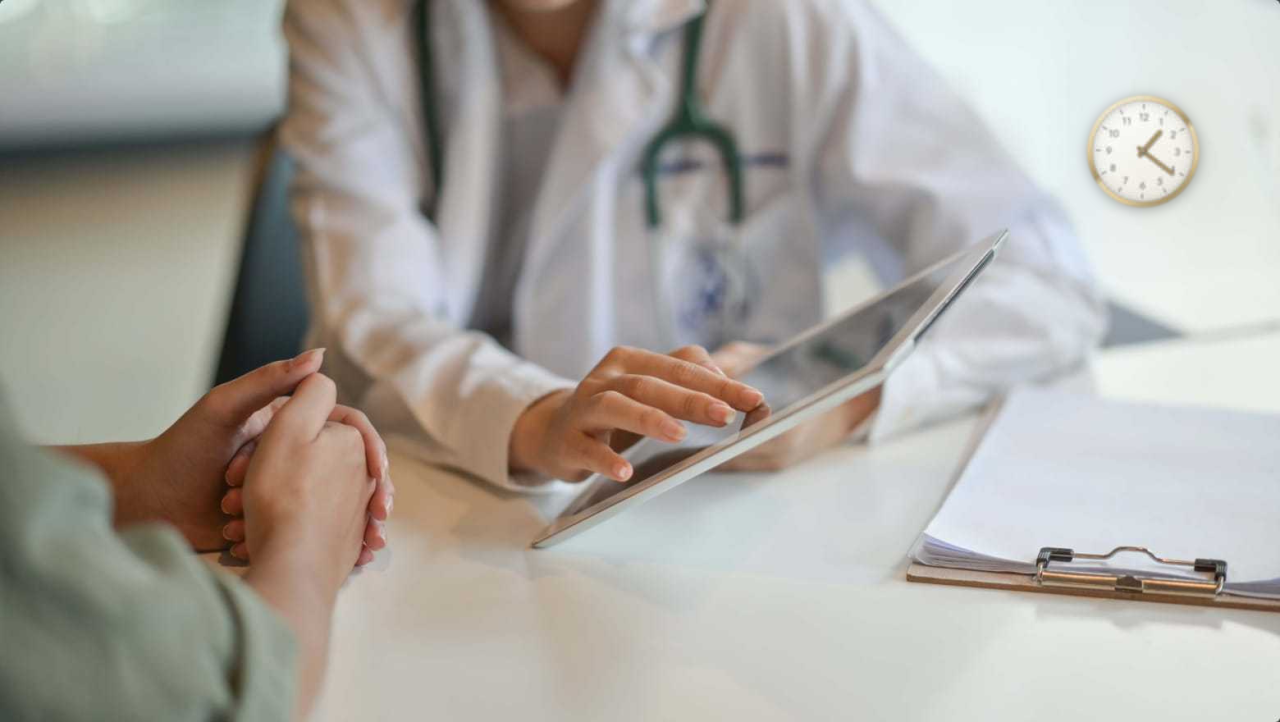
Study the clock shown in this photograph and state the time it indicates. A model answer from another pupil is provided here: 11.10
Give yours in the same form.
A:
1.21
